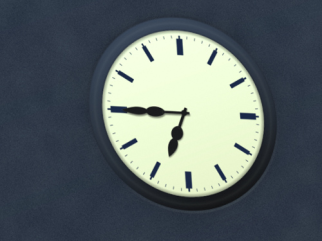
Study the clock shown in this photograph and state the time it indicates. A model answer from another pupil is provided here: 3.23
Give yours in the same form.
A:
6.45
